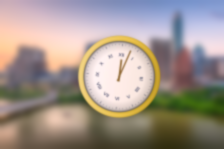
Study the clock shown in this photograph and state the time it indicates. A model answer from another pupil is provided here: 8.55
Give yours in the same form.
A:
12.03
